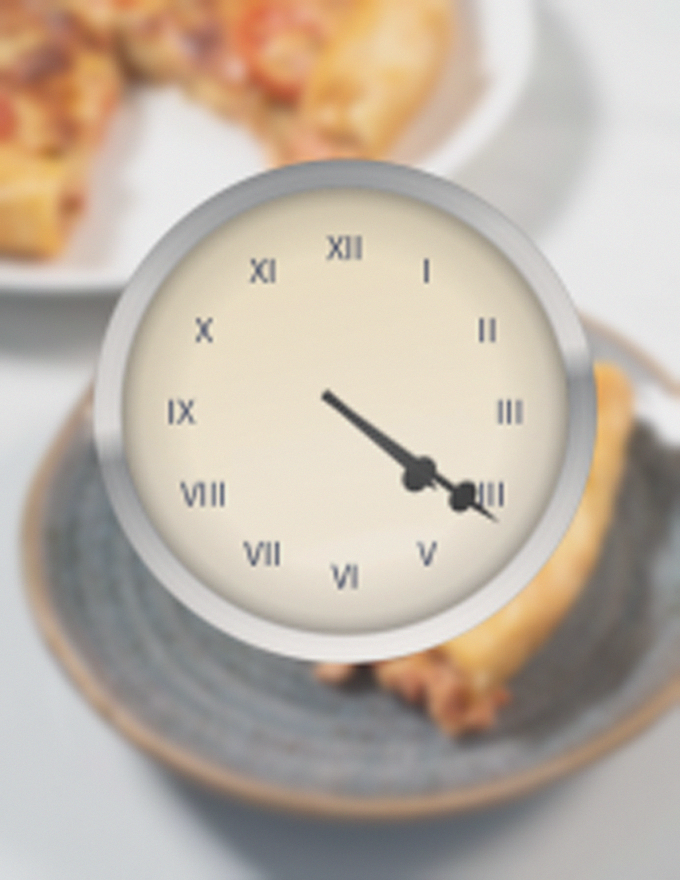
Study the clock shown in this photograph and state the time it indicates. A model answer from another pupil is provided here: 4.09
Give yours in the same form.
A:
4.21
